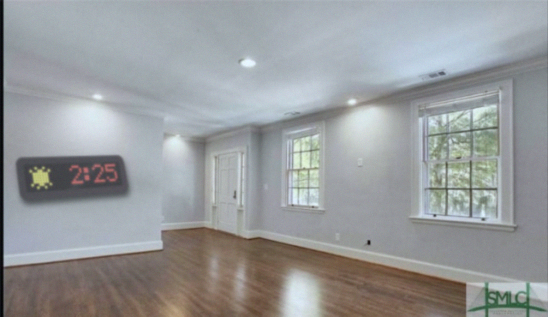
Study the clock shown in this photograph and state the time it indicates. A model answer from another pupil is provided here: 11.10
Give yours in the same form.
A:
2.25
